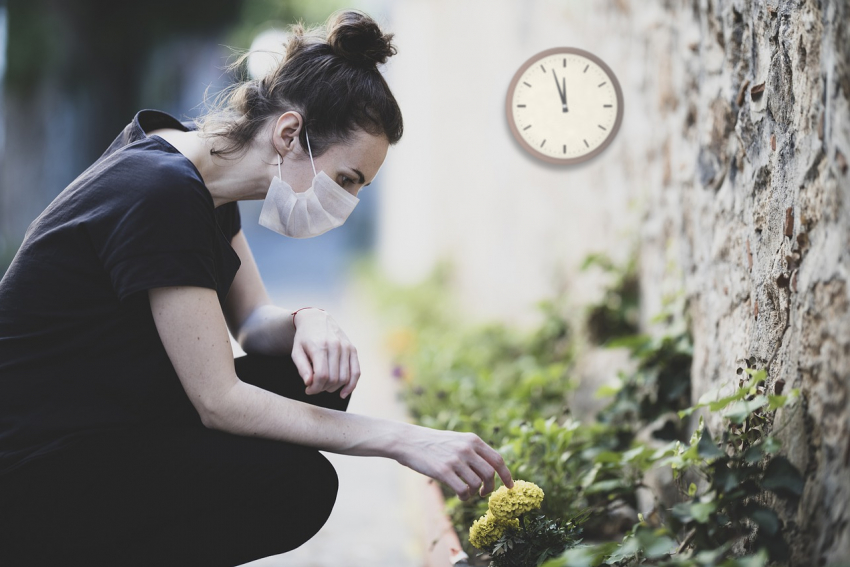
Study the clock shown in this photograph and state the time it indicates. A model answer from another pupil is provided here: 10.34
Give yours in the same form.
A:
11.57
